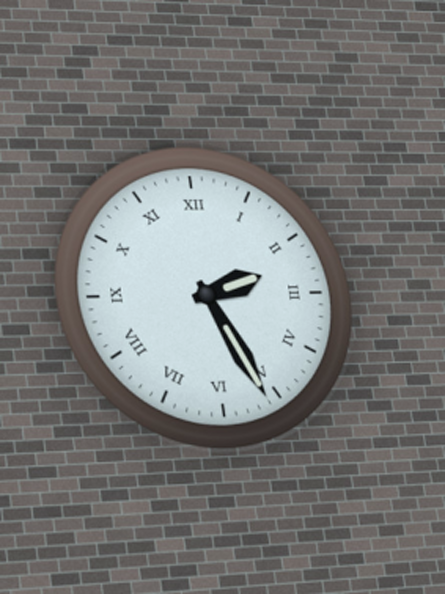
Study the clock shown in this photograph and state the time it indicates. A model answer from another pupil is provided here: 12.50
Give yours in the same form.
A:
2.26
